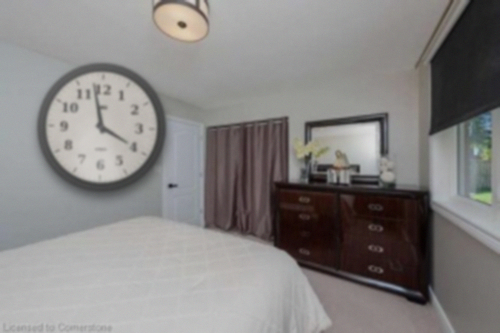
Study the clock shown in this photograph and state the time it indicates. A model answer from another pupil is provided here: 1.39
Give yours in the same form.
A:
3.58
